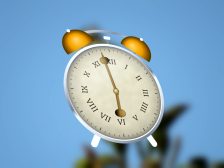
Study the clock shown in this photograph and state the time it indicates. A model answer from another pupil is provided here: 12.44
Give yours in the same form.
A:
5.58
